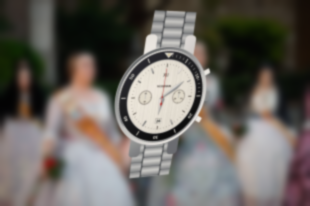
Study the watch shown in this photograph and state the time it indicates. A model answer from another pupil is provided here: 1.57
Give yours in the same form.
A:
6.09
